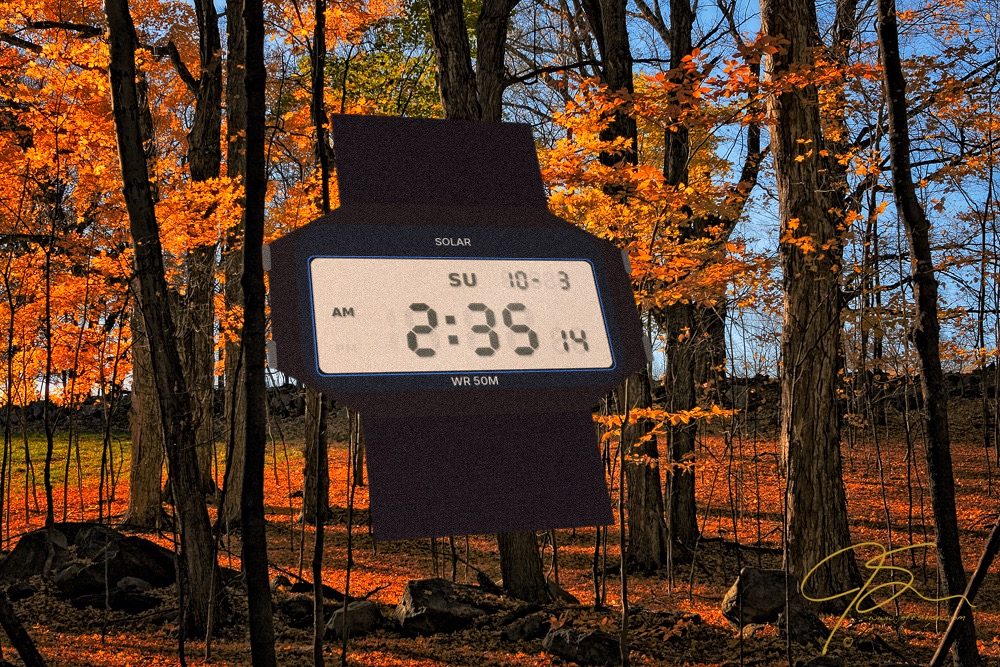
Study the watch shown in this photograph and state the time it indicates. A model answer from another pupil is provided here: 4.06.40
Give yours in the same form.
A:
2.35.14
